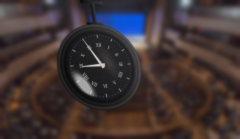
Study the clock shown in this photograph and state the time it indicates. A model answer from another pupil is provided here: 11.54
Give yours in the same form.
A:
8.55
